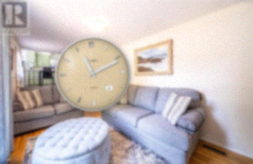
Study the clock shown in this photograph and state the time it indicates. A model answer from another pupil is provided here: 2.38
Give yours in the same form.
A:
11.11
